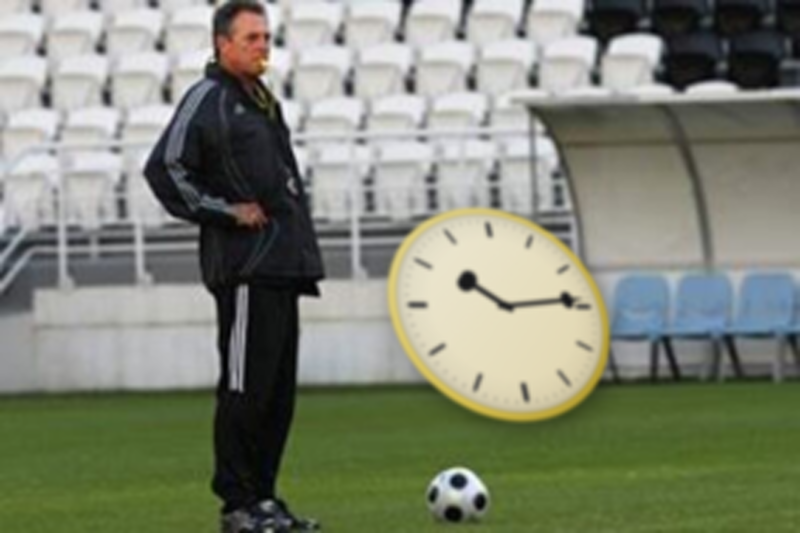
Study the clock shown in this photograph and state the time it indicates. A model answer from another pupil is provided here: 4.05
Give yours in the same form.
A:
10.14
